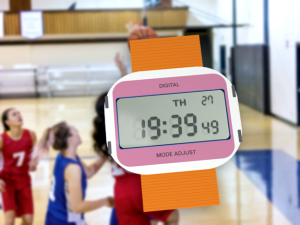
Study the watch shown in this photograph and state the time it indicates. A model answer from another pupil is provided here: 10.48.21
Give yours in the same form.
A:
19.39.49
